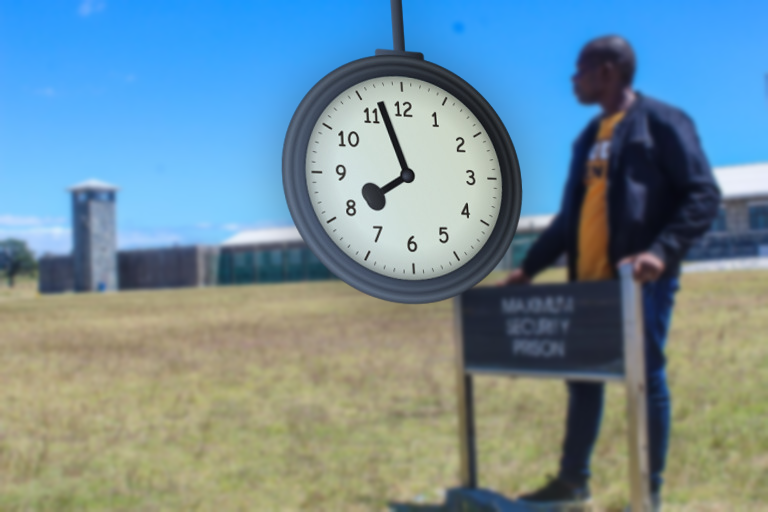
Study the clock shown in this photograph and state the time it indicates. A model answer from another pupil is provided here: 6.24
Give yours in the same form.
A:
7.57
